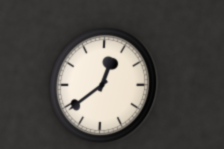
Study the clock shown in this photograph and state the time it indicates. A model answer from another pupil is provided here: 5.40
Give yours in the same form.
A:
12.39
